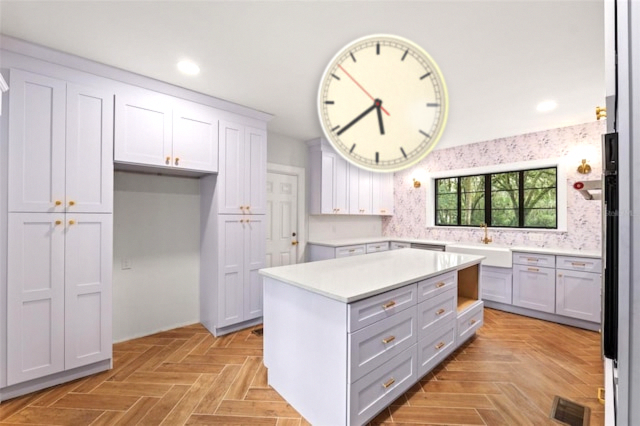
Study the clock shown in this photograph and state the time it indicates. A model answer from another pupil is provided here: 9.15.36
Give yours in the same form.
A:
5.38.52
